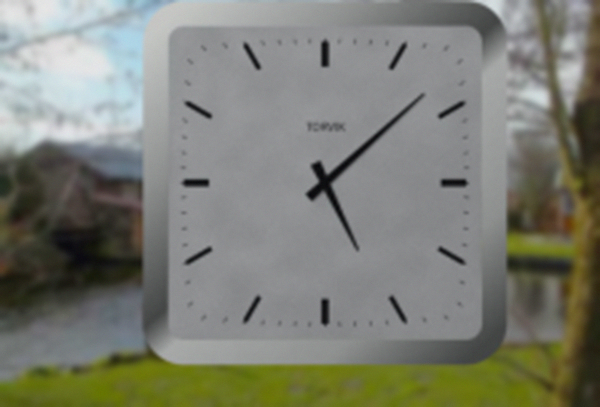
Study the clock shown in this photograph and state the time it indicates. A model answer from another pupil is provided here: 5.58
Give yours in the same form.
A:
5.08
